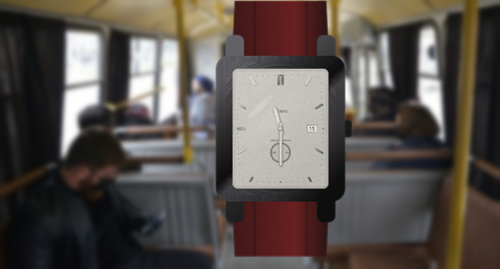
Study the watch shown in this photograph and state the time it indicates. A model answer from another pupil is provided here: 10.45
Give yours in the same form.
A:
11.30
